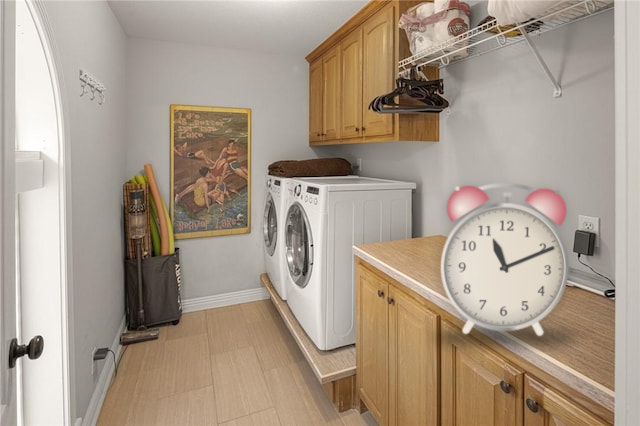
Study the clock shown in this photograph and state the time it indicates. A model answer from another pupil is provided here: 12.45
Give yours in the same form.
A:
11.11
